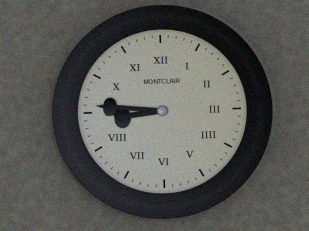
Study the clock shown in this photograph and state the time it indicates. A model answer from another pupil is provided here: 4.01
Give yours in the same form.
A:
8.46
